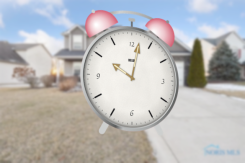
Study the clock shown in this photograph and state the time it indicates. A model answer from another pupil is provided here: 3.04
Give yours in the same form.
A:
10.02
